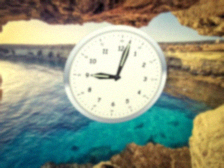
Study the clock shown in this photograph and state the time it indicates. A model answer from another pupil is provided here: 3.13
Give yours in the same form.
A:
9.02
